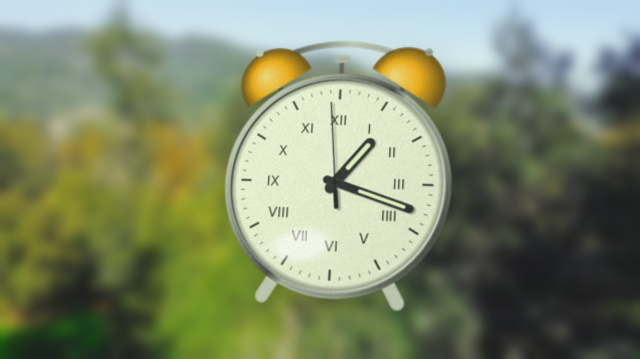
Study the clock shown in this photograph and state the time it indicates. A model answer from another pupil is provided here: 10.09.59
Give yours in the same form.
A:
1.17.59
